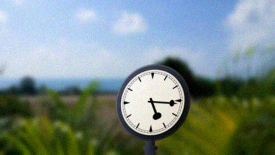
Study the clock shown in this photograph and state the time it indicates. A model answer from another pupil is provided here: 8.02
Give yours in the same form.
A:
5.16
